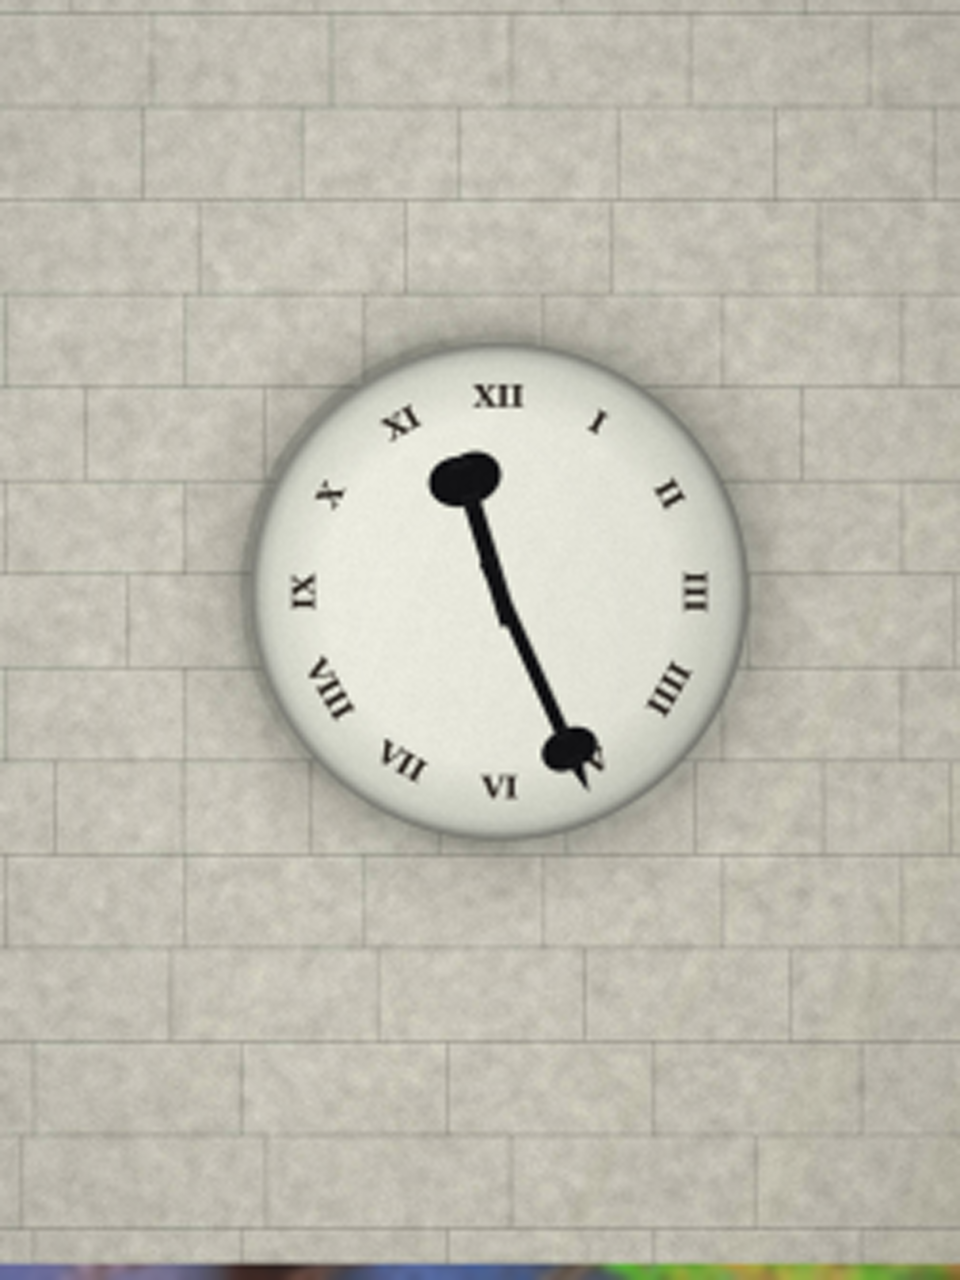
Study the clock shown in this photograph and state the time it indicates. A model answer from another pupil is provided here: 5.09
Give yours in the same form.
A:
11.26
